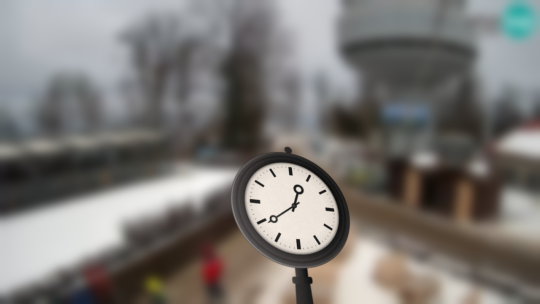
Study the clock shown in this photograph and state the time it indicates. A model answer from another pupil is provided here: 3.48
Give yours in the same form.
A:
12.39
